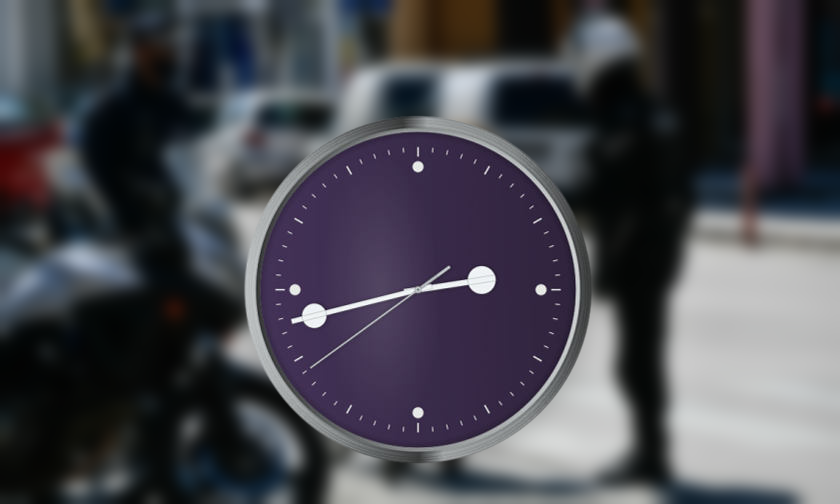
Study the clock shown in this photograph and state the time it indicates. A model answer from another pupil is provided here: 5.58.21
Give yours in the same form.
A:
2.42.39
